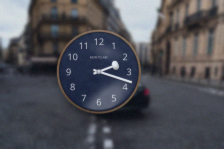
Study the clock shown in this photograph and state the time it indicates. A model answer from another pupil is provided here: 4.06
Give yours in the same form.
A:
2.18
